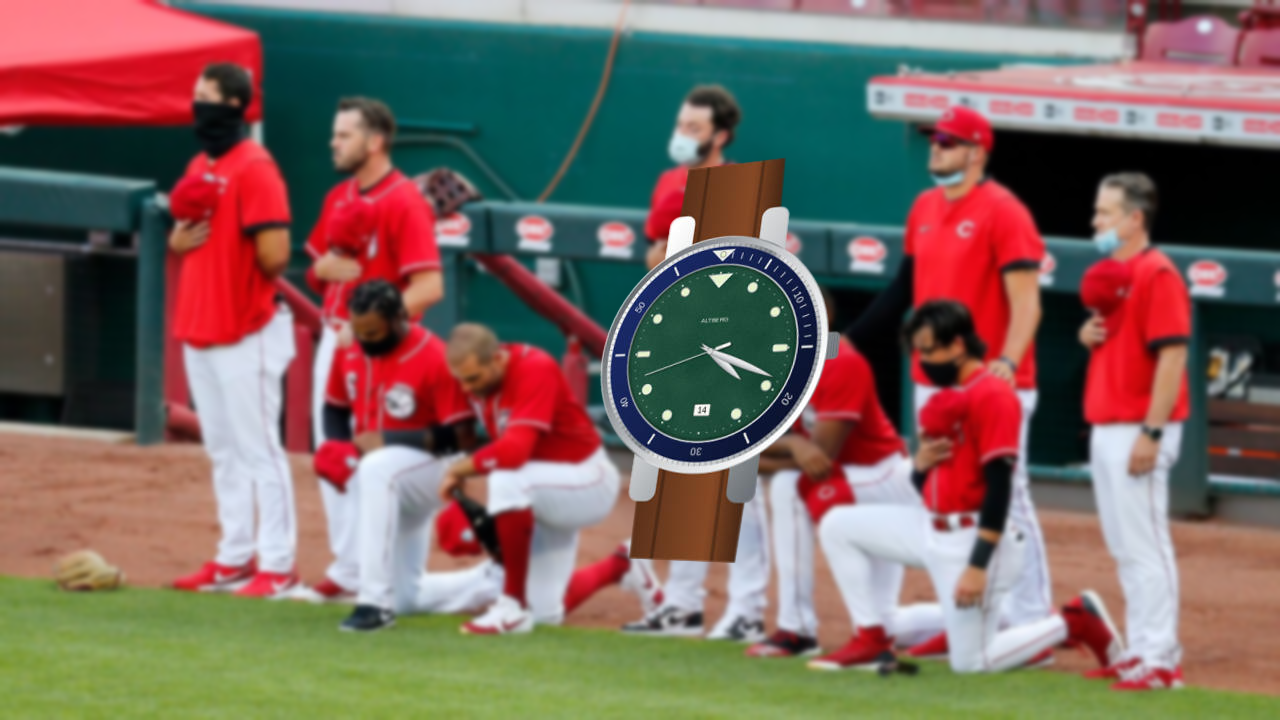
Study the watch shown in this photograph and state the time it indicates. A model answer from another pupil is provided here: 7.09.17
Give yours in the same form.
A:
4.18.42
